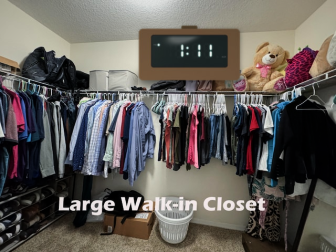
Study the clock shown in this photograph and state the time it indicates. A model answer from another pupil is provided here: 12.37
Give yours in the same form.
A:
1.11
